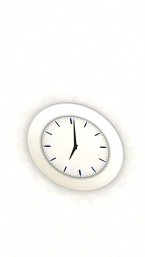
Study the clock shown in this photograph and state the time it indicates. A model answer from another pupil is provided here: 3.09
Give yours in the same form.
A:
7.01
